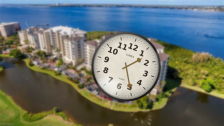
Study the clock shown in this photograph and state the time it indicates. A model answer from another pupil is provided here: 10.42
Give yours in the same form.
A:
1.25
